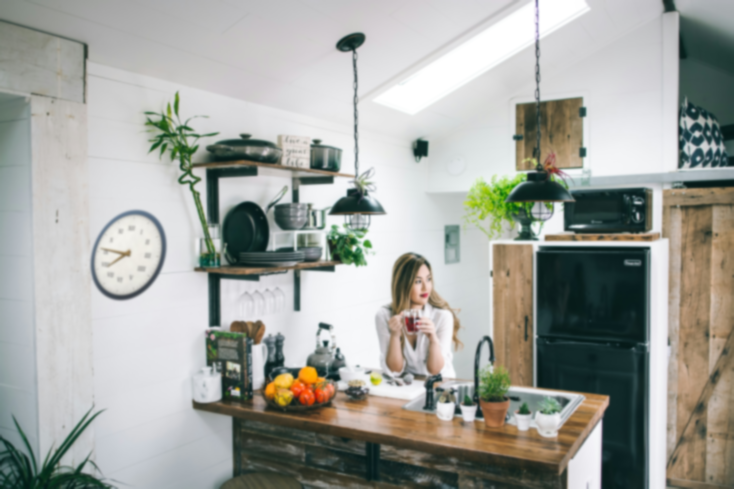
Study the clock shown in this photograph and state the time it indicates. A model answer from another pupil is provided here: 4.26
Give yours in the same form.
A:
7.46
